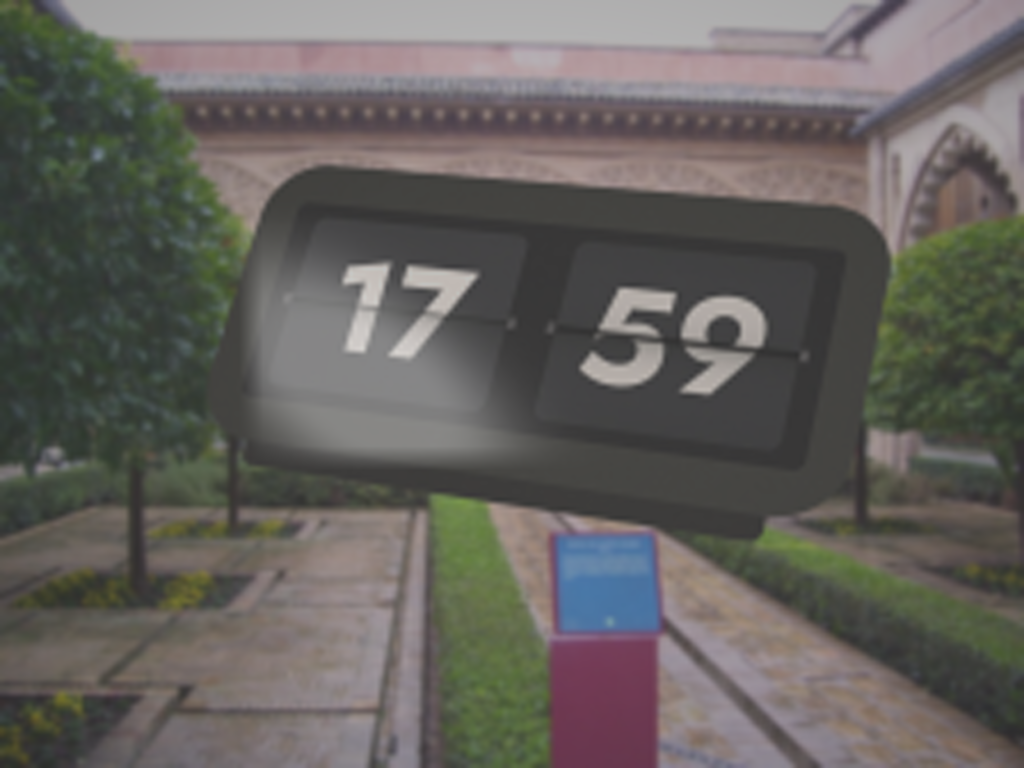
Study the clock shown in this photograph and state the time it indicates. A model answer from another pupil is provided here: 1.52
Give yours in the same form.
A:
17.59
